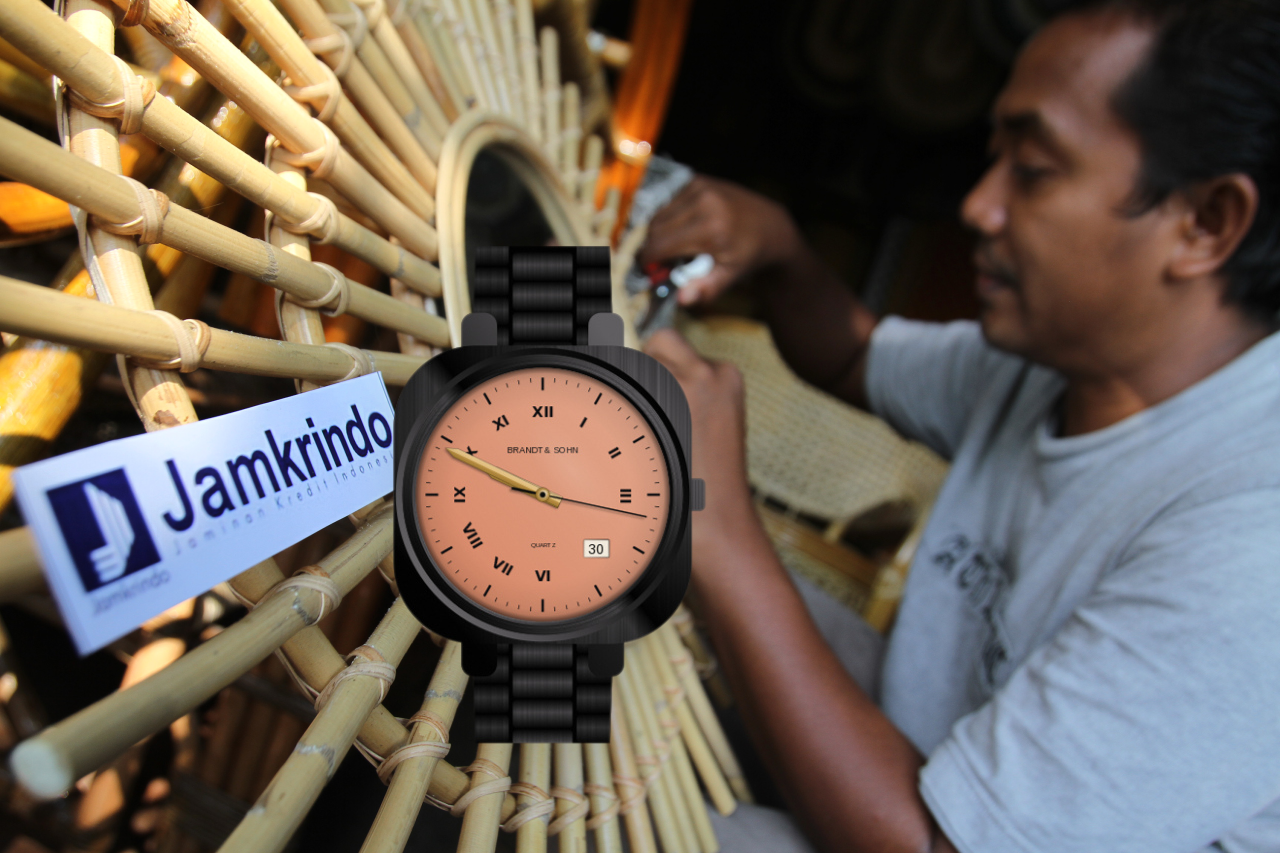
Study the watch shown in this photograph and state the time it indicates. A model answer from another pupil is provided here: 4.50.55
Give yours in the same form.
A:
9.49.17
